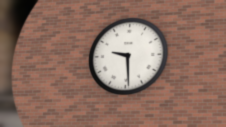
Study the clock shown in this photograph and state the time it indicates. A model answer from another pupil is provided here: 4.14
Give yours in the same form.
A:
9.29
